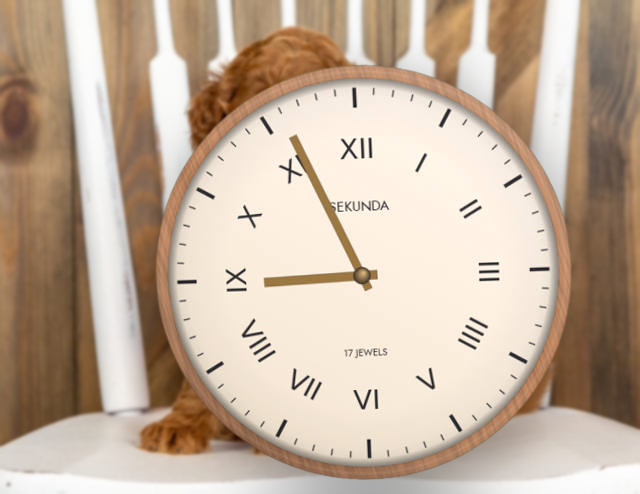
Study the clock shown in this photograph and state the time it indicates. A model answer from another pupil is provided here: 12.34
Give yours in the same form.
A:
8.56
